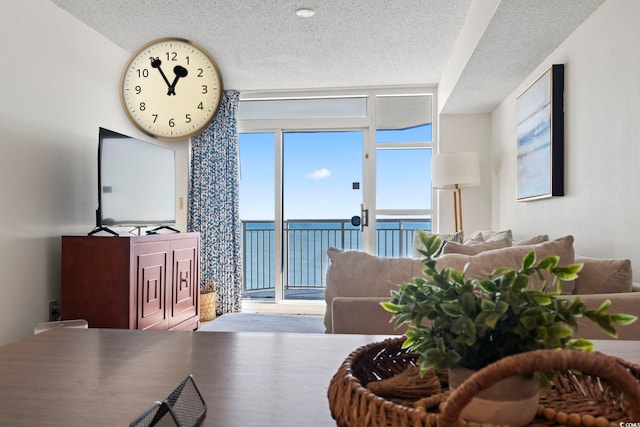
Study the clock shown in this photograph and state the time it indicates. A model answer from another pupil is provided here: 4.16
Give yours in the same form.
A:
12.55
